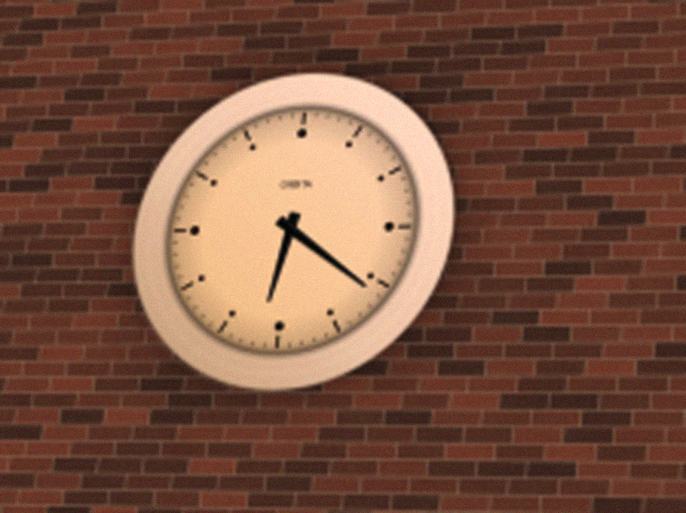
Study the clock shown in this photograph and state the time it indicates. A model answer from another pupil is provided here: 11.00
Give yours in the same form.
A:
6.21
